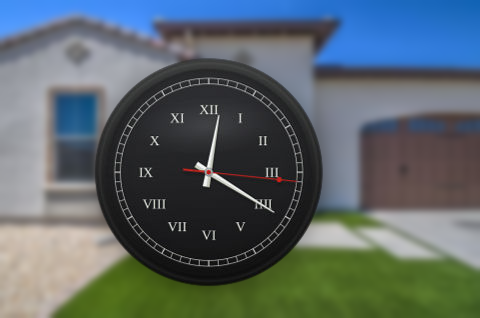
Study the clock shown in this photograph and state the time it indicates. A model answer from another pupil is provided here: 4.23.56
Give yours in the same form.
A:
12.20.16
